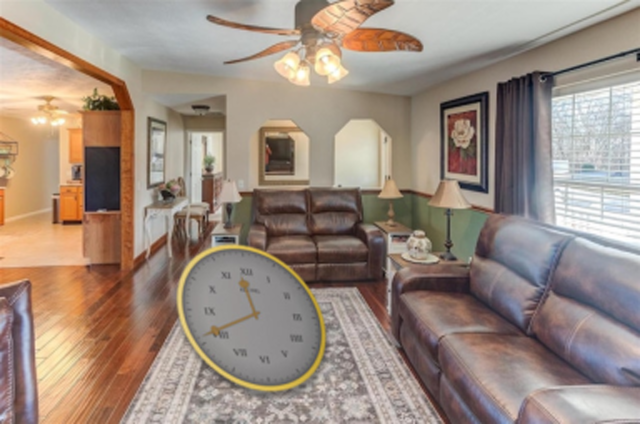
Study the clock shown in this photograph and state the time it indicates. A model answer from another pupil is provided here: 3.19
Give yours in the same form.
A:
11.41
